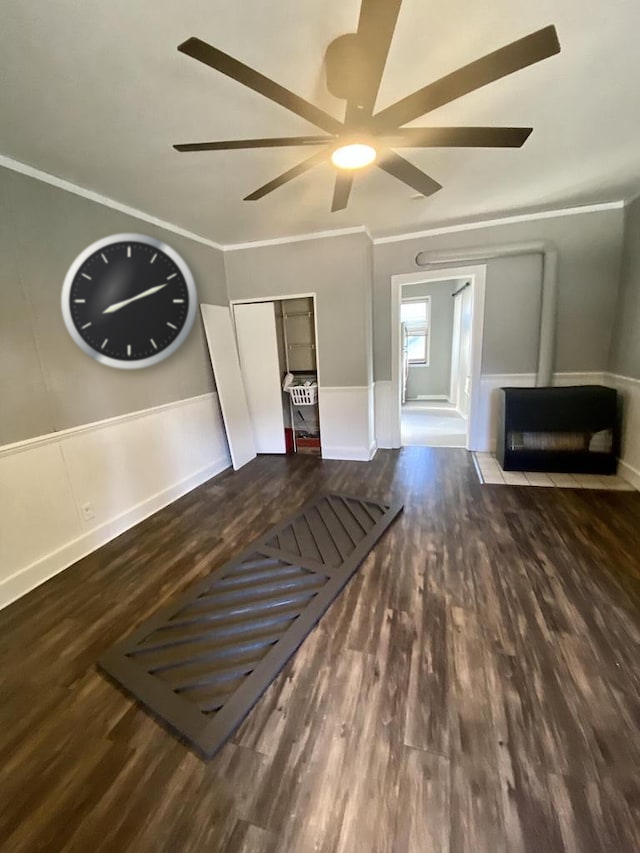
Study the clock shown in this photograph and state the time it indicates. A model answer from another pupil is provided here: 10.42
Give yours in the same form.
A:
8.11
